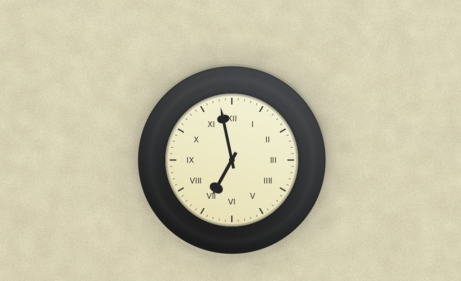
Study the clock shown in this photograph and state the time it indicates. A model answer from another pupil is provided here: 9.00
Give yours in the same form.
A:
6.58
